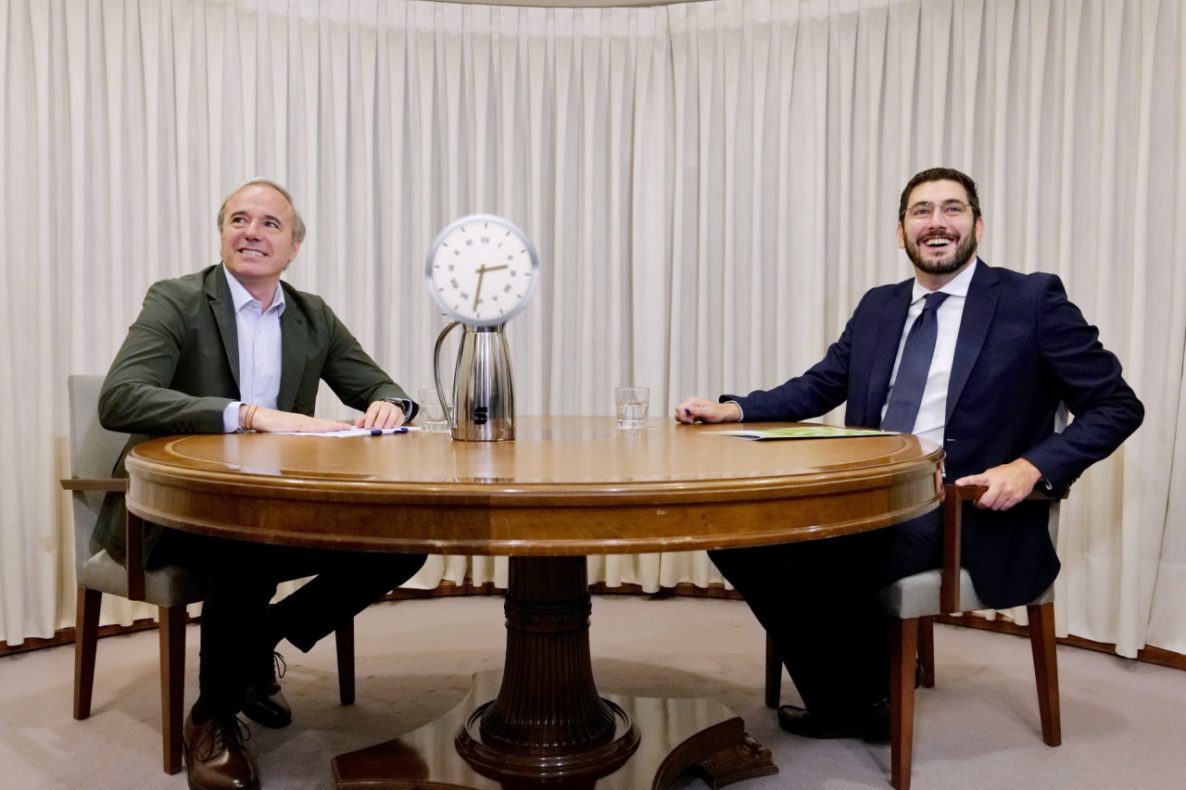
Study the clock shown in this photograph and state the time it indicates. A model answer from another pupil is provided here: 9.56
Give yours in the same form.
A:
2.31
